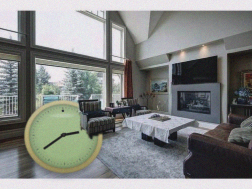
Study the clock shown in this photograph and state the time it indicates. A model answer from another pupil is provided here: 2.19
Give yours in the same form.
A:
2.39
